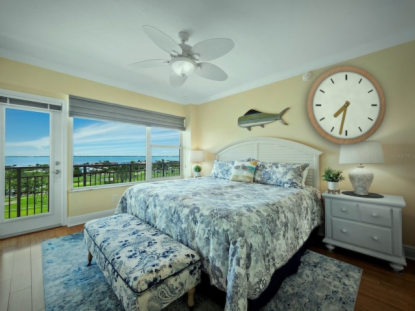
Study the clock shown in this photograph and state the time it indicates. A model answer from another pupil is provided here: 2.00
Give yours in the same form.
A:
7.32
